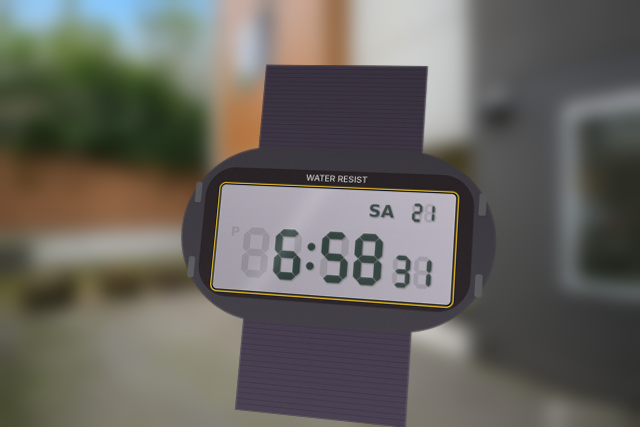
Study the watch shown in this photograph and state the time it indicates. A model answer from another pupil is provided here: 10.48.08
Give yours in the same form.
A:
6.58.31
